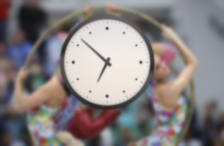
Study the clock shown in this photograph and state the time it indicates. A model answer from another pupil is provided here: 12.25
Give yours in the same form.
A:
6.52
